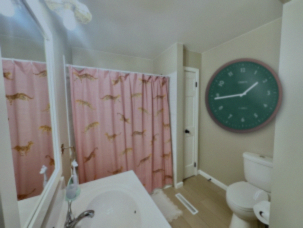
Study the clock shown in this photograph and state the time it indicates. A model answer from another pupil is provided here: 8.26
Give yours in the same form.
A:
1.44
